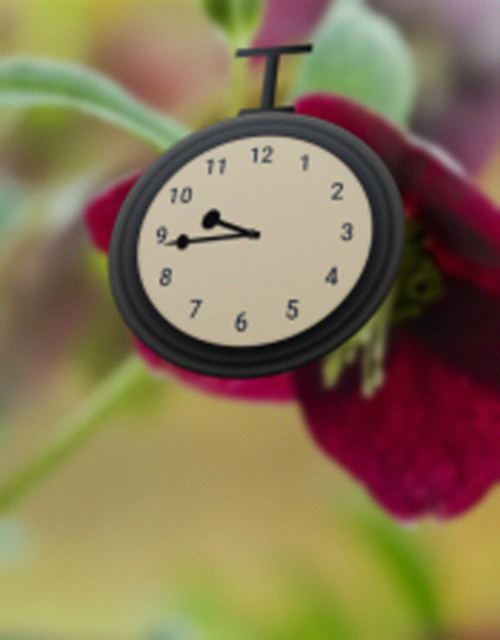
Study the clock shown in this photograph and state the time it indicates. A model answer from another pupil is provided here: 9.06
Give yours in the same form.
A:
9.44
